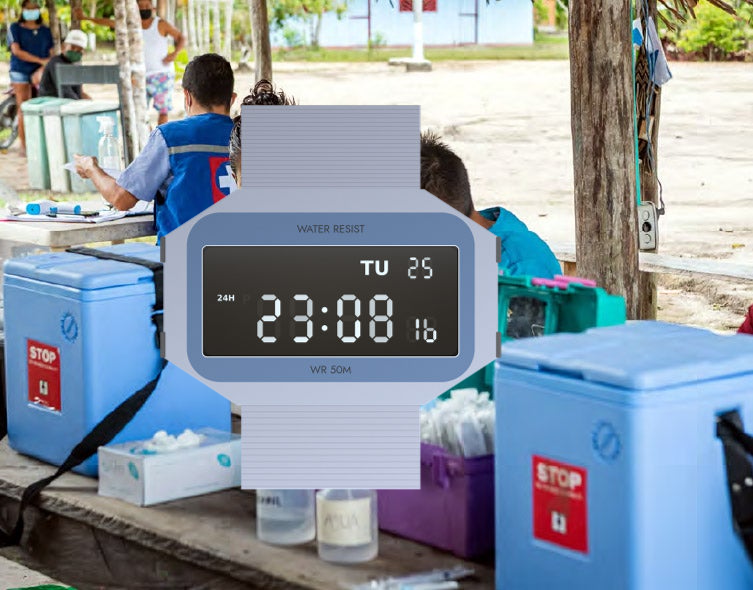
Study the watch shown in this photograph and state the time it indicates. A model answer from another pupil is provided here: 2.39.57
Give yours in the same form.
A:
23.08.16
